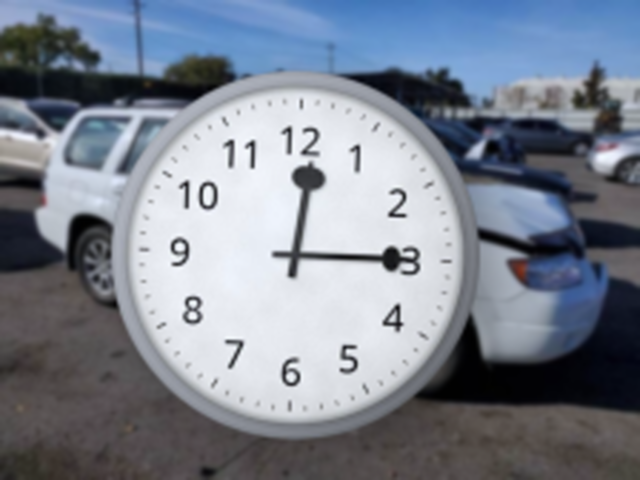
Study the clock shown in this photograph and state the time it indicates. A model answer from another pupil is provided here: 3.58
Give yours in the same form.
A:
12.15
